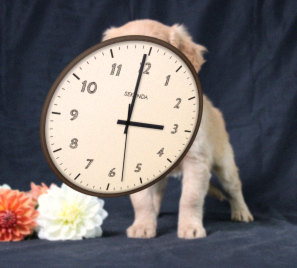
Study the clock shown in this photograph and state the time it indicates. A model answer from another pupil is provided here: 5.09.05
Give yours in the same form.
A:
2.59.28
